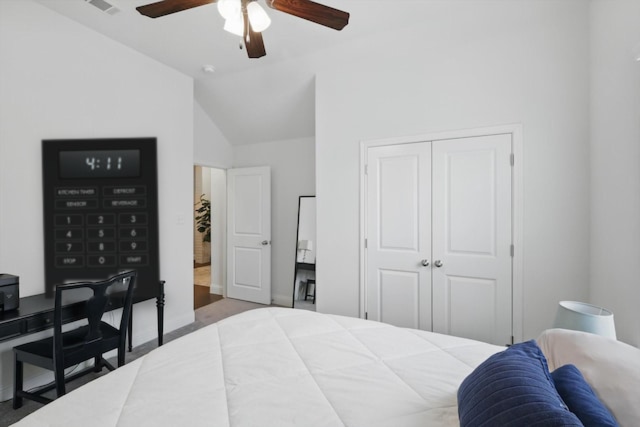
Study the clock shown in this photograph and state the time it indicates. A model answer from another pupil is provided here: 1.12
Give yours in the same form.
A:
4.11
